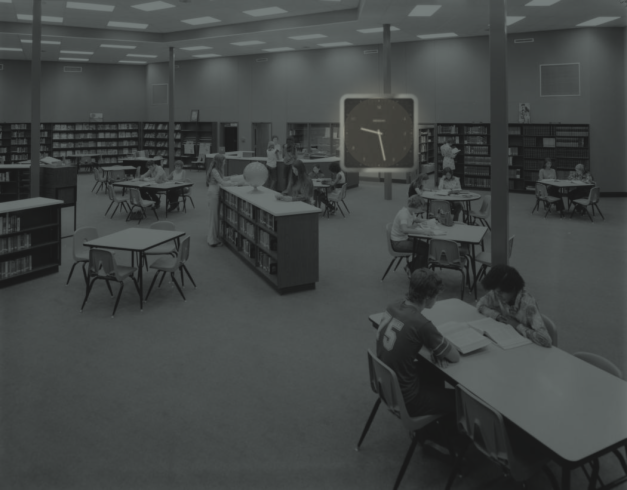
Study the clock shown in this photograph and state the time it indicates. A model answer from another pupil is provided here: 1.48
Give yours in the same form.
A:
9.28
